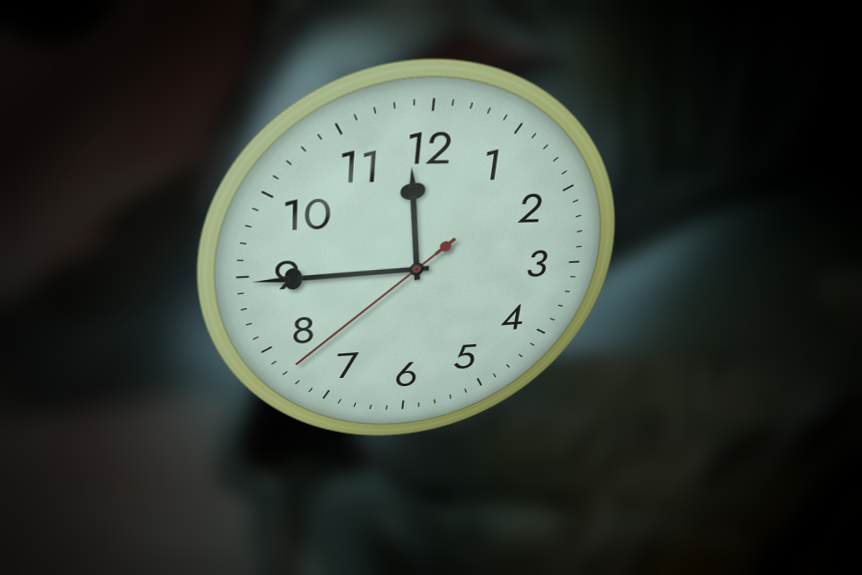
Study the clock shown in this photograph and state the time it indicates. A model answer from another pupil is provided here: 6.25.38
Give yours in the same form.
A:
11.44.38
